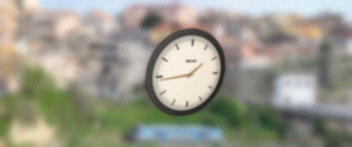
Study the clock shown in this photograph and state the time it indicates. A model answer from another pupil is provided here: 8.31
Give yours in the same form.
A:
1.44
